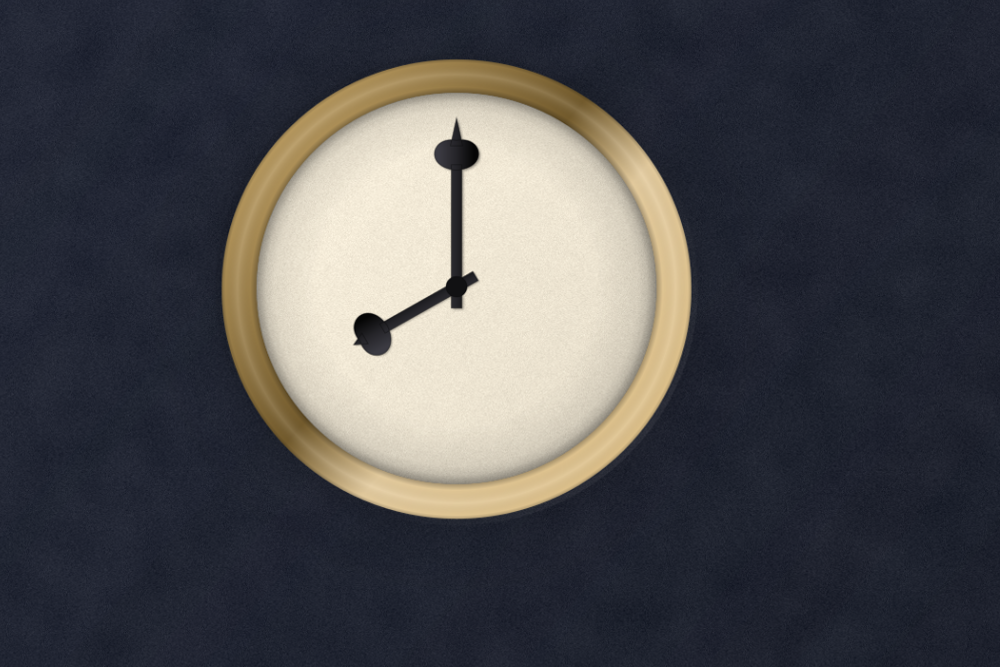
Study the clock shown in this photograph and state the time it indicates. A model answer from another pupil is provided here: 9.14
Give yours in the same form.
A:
8.00
